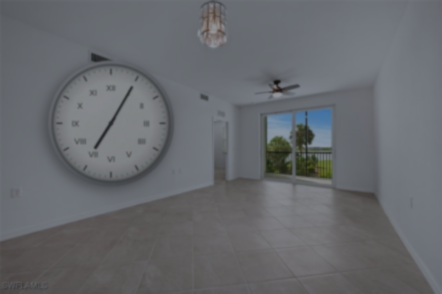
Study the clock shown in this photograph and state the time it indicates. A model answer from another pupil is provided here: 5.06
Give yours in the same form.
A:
7.05
